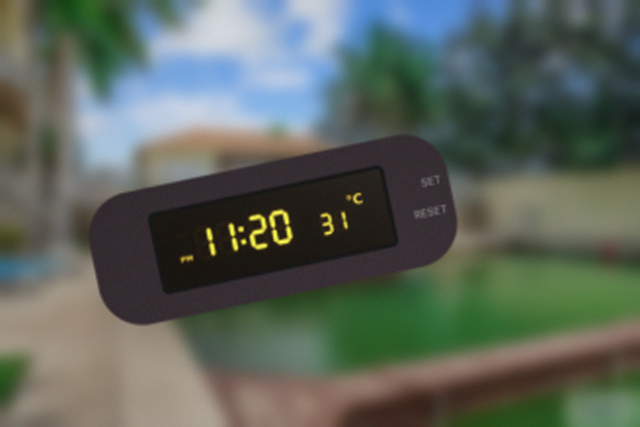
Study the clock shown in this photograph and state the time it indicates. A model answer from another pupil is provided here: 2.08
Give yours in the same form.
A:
11.20
